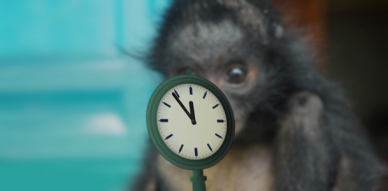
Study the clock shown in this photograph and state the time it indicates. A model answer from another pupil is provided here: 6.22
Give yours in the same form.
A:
11.54
